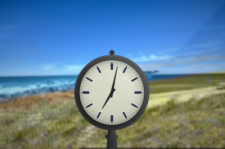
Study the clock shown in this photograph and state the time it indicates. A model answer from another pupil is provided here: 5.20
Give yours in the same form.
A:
7.02
